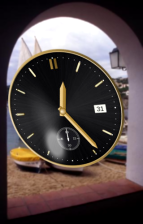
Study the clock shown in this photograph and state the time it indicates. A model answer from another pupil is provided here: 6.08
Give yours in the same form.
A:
12.24
